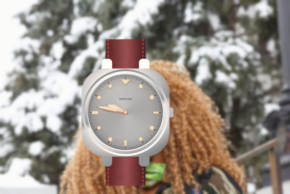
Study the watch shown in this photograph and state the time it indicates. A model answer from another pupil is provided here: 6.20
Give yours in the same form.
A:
9.47
